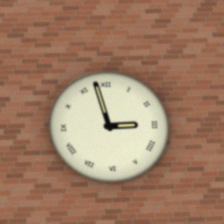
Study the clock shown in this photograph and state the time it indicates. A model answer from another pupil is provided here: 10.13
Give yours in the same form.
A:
2.58
